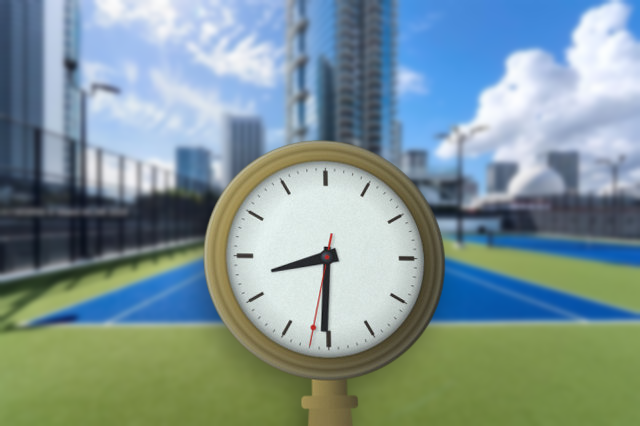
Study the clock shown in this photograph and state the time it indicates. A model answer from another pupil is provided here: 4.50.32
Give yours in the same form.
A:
8.30.32
